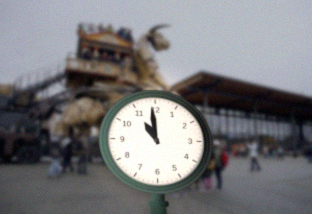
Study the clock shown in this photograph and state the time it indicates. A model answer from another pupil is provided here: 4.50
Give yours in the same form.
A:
10.59
